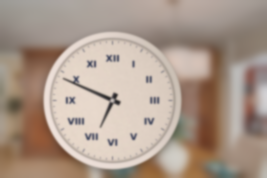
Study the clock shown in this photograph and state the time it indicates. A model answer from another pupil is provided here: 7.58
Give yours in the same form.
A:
6.49
